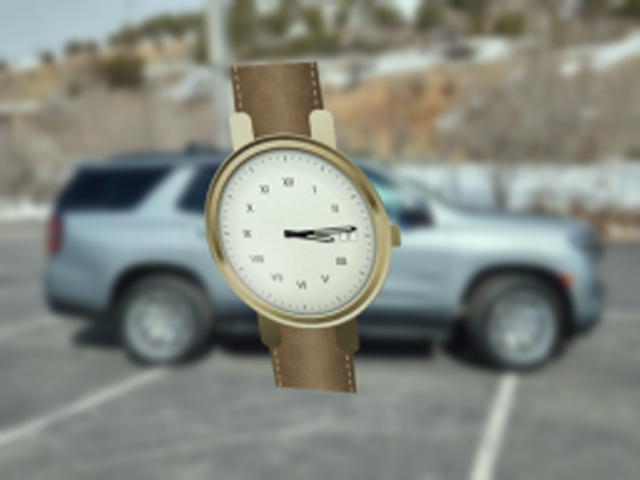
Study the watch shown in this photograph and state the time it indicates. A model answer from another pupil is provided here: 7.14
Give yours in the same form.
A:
3.14
